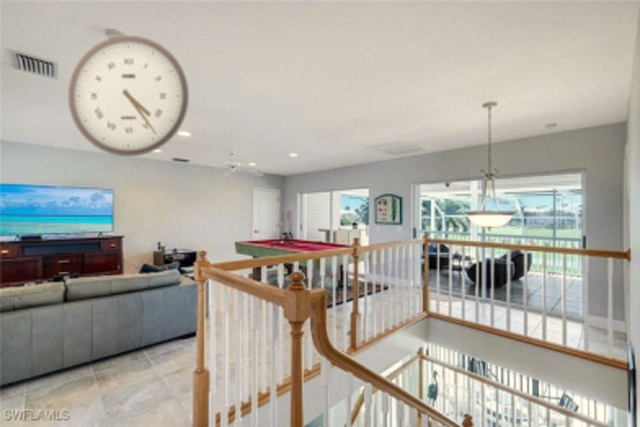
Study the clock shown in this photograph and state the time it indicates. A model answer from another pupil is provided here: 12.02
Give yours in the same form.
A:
4.24
